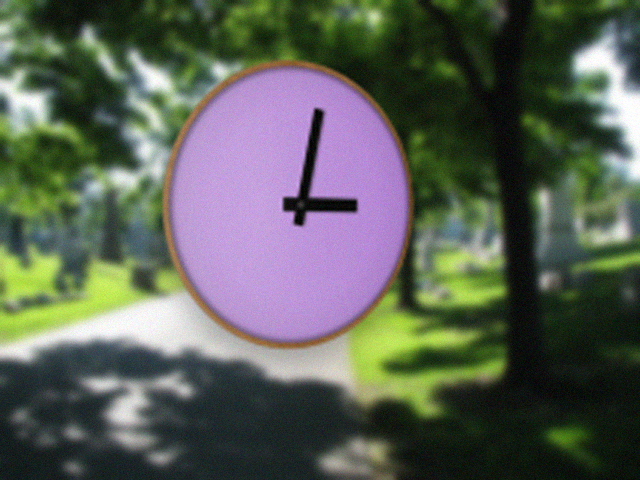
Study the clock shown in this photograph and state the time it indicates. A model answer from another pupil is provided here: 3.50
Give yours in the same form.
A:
3.02
